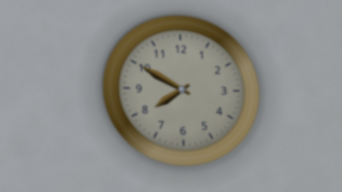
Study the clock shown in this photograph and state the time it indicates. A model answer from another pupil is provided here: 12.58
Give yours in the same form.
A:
7.50
